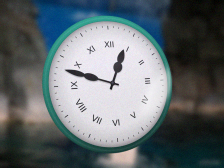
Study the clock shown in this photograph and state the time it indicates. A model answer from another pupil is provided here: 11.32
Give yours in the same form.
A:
12.48
